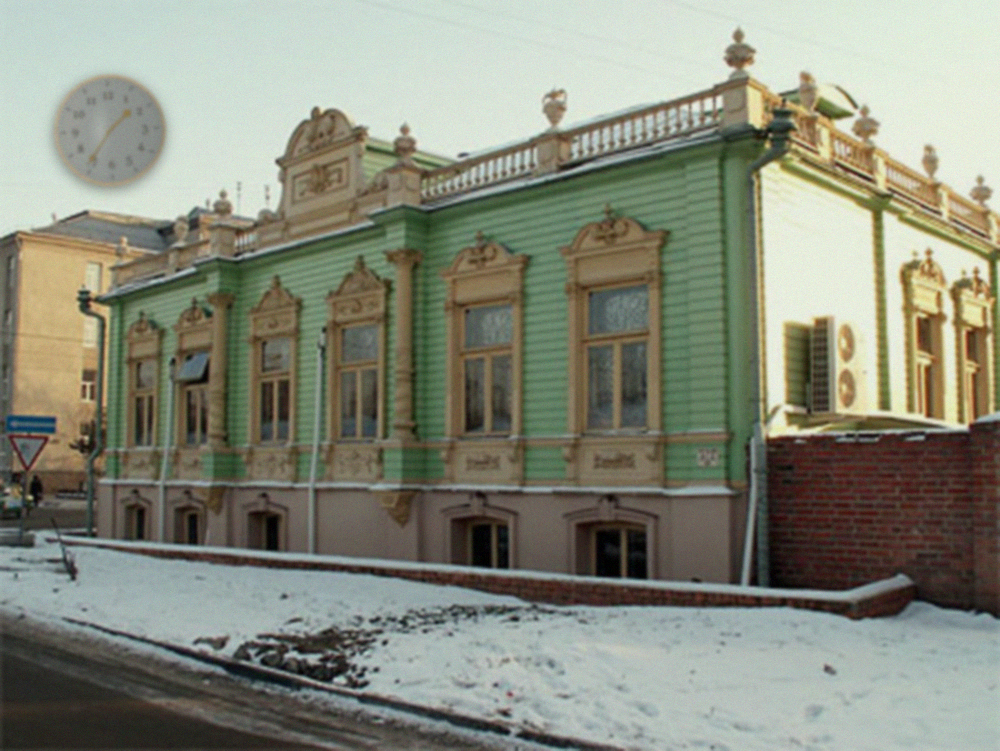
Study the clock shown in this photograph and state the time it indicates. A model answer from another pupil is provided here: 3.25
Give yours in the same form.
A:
1.36
